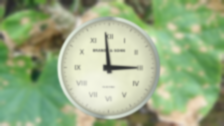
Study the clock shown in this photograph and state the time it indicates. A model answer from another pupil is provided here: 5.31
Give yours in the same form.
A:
2.59
